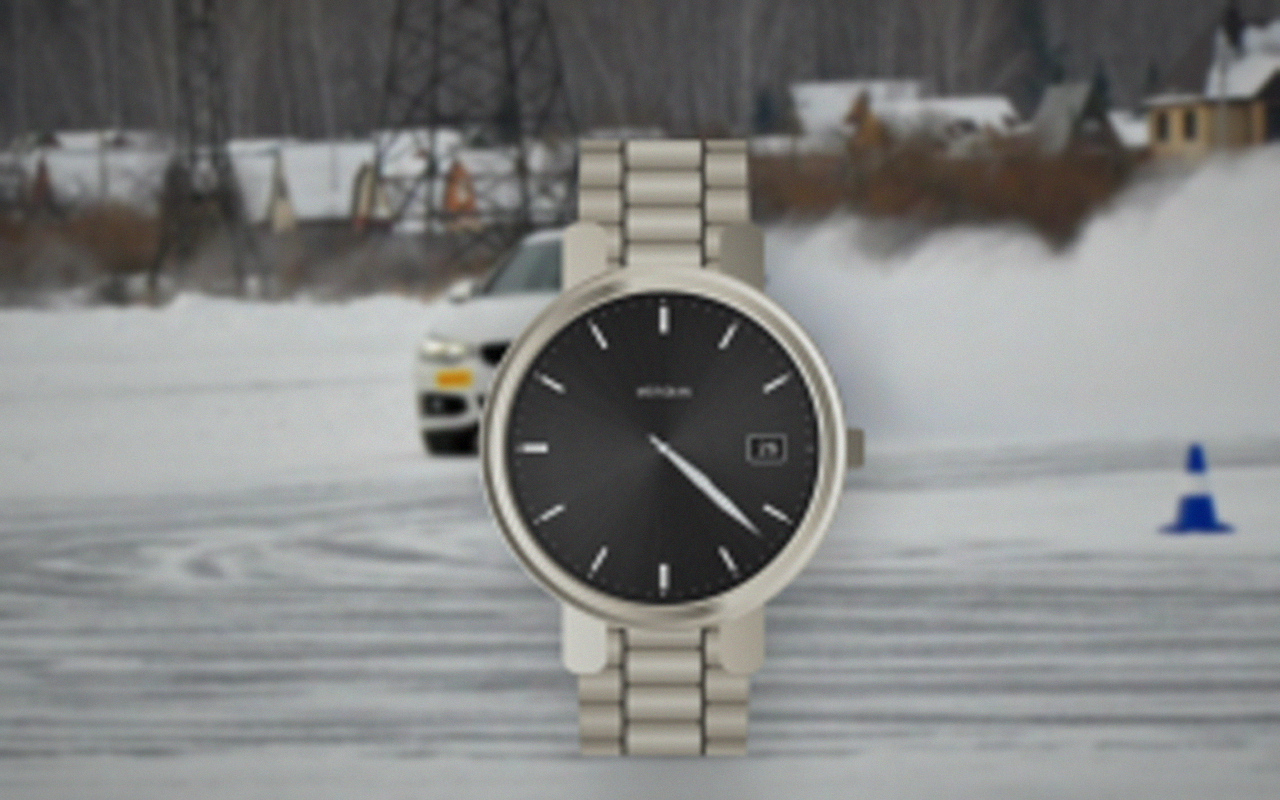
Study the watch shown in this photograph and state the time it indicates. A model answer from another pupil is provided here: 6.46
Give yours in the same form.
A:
4.22
